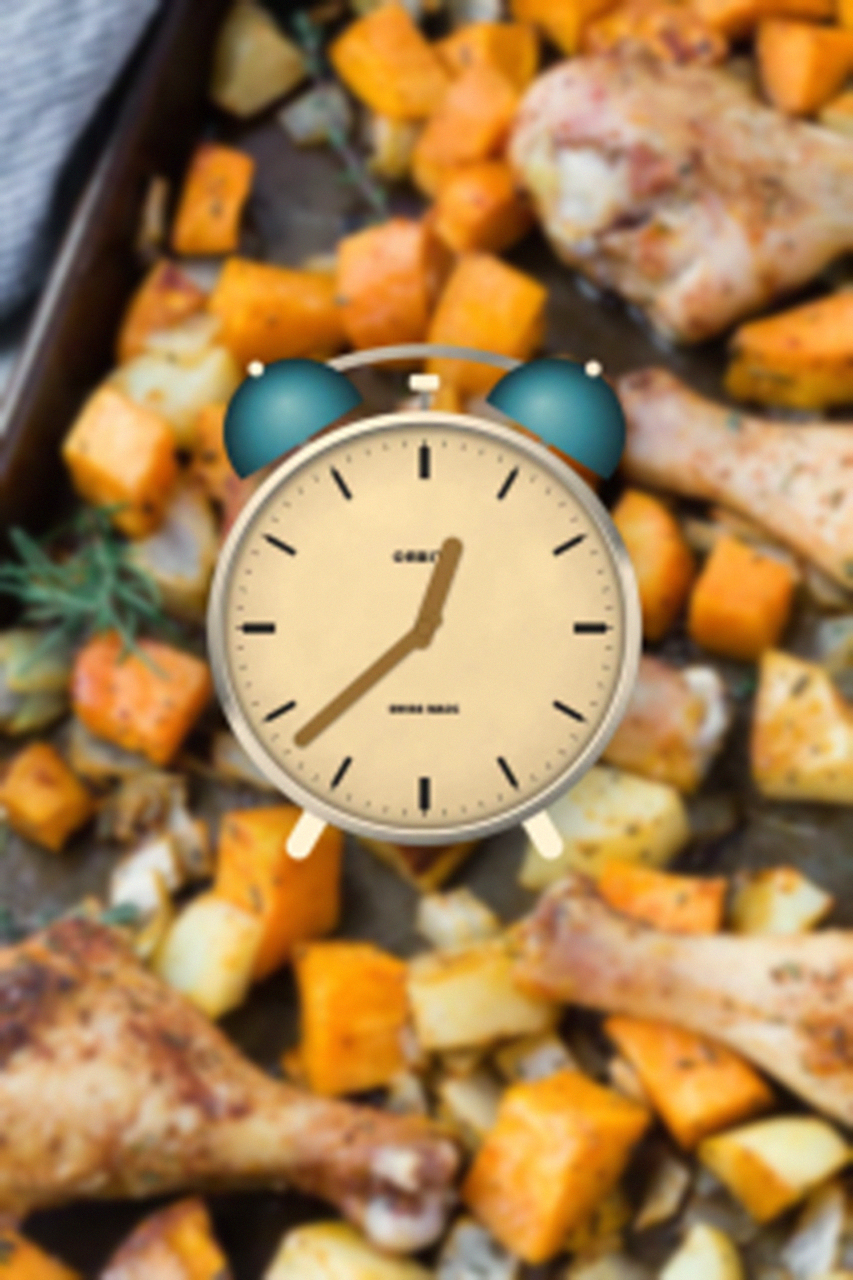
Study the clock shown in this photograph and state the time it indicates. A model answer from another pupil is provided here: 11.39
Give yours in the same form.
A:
12.38
